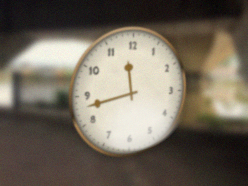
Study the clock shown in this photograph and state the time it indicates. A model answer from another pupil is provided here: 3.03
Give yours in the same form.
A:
11.43
